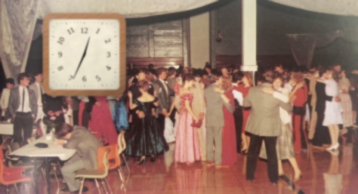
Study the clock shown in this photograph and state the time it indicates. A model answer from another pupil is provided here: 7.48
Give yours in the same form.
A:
12.34
